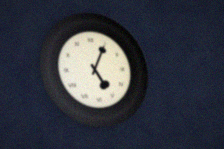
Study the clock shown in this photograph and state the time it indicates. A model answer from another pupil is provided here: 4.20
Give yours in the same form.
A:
5.05
